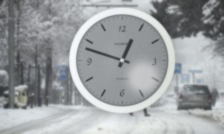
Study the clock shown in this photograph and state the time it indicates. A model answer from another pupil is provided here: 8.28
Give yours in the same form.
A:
12.48
